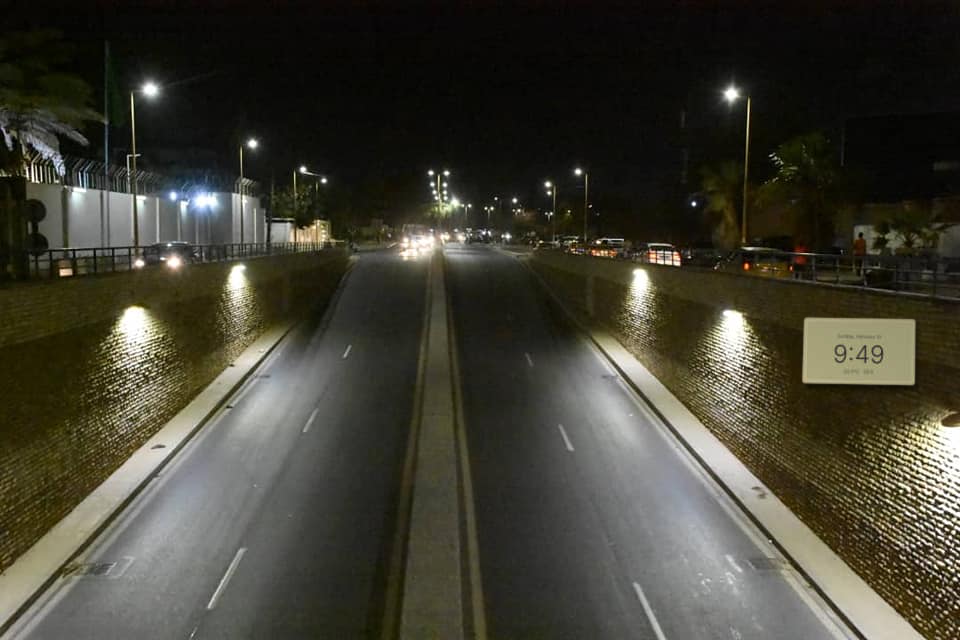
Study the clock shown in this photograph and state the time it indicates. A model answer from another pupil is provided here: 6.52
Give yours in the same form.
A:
9.49
